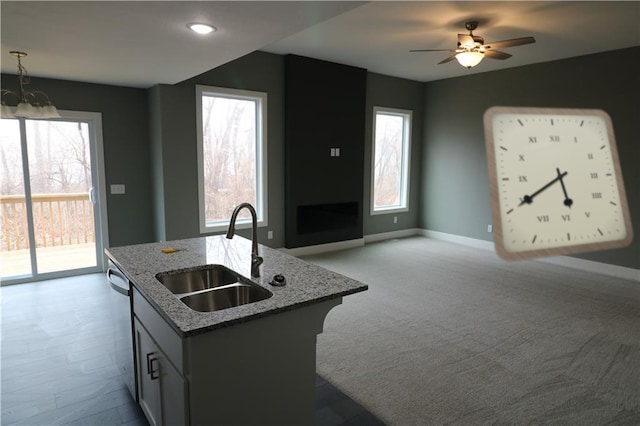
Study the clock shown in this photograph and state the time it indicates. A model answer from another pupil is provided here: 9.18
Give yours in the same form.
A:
5.40
